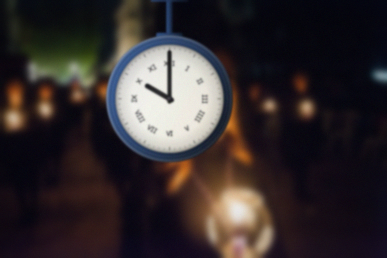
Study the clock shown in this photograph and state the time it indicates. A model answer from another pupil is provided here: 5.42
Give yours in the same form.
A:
10.00
